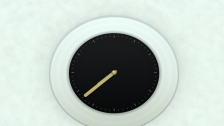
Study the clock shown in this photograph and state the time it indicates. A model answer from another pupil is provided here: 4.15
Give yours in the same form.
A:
7.38
